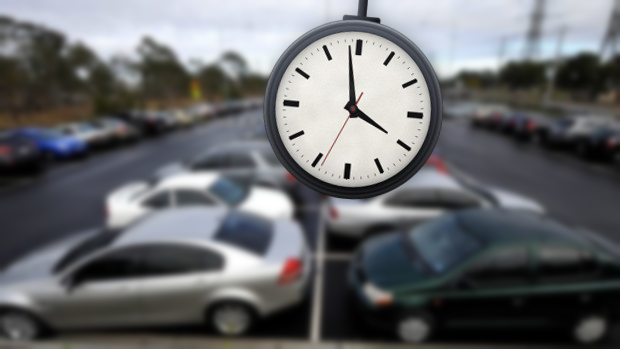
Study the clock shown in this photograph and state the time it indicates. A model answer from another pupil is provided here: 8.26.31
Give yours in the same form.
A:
3.58.34
